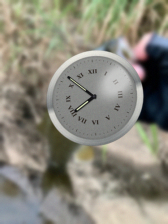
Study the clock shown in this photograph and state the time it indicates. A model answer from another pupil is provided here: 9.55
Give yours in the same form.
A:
7.52
